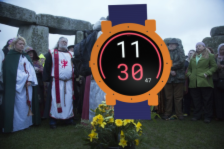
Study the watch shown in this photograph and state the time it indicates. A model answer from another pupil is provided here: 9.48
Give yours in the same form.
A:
11.30
